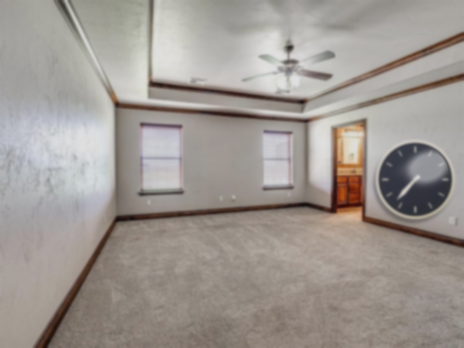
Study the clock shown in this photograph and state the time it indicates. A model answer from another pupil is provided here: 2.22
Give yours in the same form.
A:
7.37
